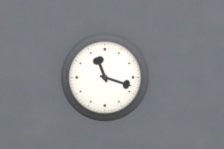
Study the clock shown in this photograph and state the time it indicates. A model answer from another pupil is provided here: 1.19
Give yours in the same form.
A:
11.18
